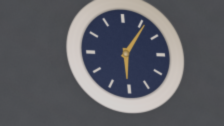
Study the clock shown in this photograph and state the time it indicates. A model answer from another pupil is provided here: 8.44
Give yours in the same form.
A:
6.06
